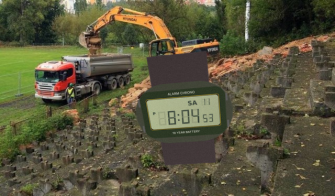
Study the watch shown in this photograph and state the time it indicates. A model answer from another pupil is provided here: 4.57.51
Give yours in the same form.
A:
8.04.53
